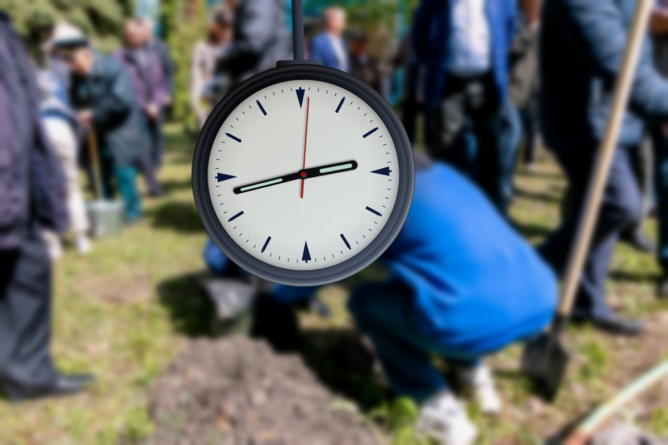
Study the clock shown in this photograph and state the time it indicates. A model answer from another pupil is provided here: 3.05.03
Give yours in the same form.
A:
2.43.01
